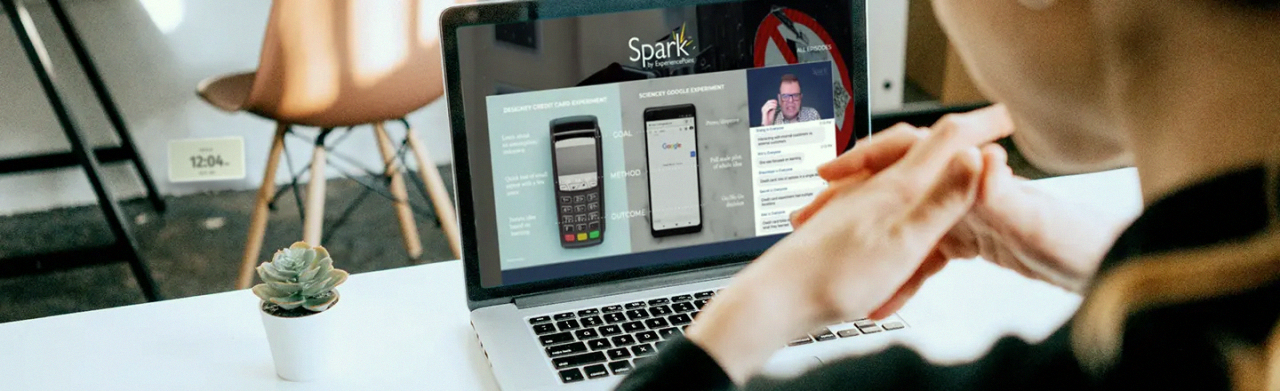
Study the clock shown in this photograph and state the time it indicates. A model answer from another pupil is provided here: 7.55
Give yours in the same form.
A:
12.04
